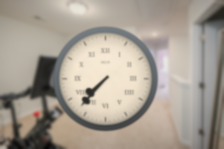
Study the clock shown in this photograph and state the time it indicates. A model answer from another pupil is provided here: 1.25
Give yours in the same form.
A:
7.37
